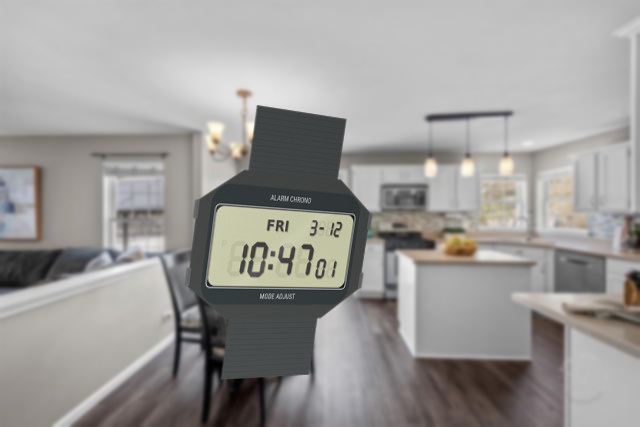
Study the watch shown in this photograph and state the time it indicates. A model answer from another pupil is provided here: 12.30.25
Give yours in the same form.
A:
10.47.01
